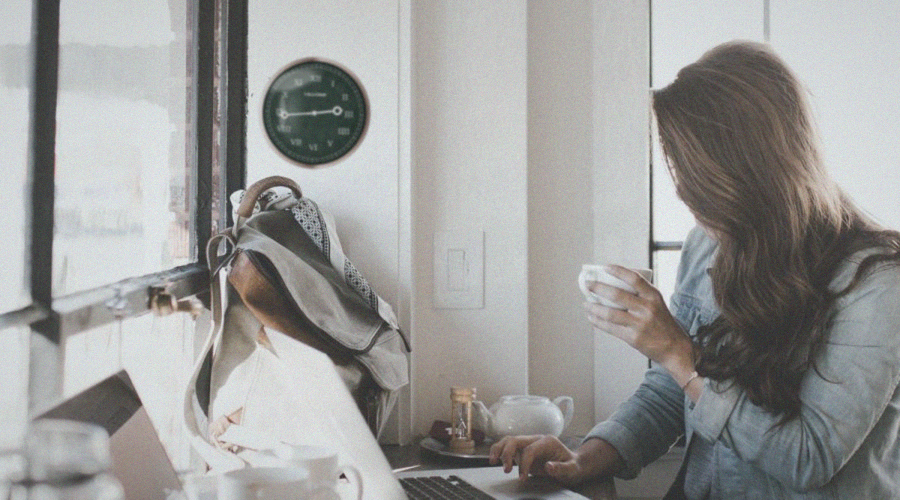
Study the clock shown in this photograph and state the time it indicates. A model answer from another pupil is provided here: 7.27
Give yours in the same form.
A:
2.44
